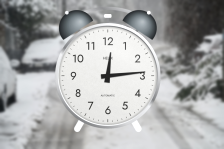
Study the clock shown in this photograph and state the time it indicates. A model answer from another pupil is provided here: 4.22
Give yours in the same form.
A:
12.14
